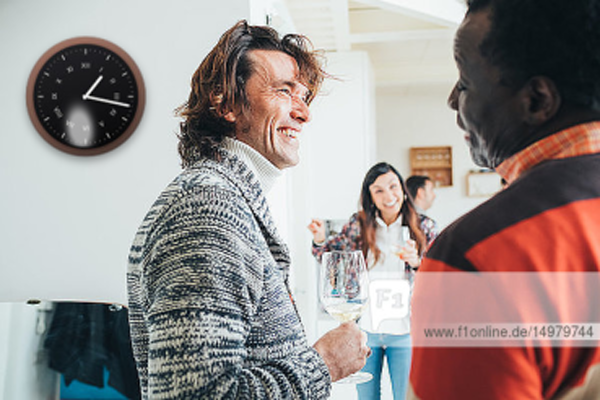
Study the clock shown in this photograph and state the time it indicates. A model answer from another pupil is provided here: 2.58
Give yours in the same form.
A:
1.17
